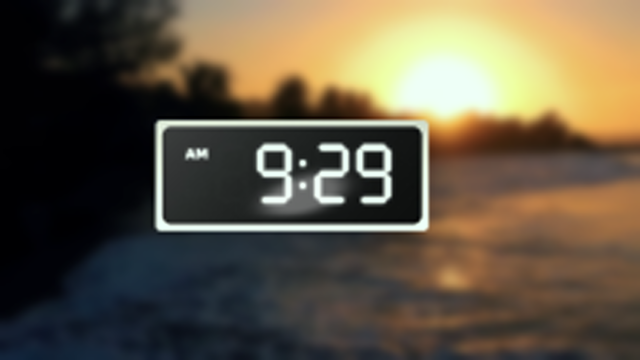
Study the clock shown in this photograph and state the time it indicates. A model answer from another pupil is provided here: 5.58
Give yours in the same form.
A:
9.29
